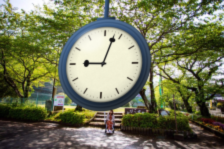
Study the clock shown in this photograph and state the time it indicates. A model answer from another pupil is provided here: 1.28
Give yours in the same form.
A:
9.03
